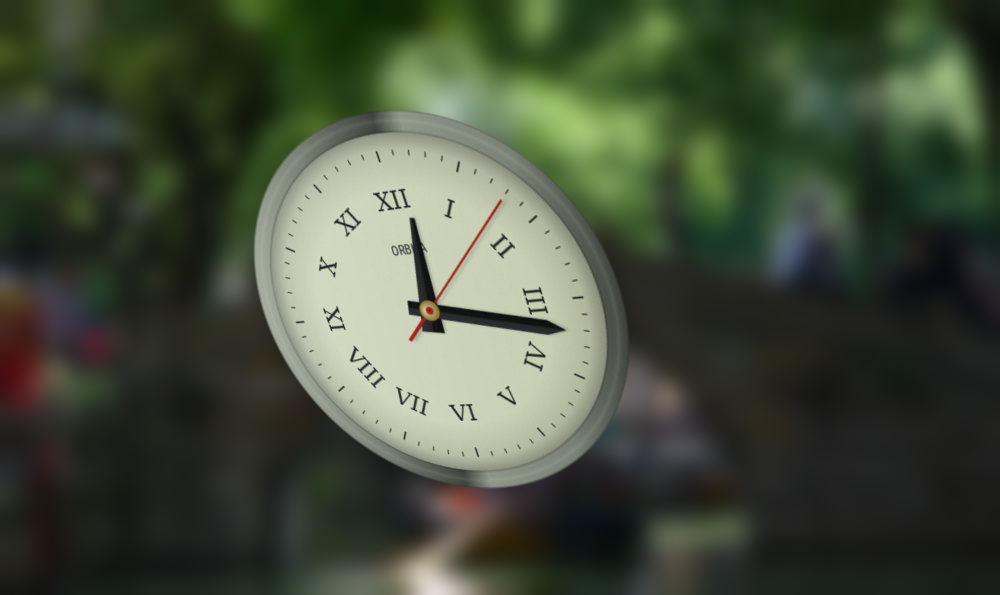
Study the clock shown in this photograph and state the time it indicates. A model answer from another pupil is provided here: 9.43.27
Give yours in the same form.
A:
12.17.08
